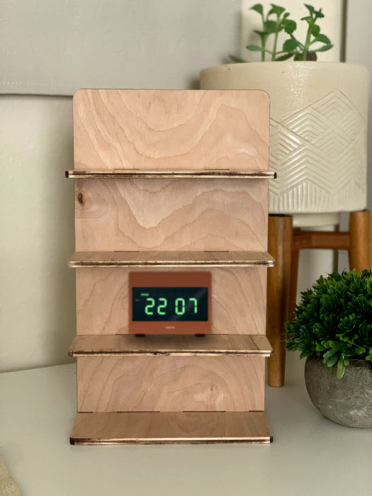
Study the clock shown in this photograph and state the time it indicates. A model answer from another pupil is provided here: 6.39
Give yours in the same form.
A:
22.07
